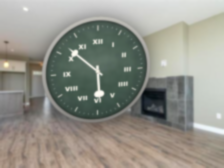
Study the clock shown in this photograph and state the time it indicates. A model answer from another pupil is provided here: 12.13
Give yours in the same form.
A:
5.52
